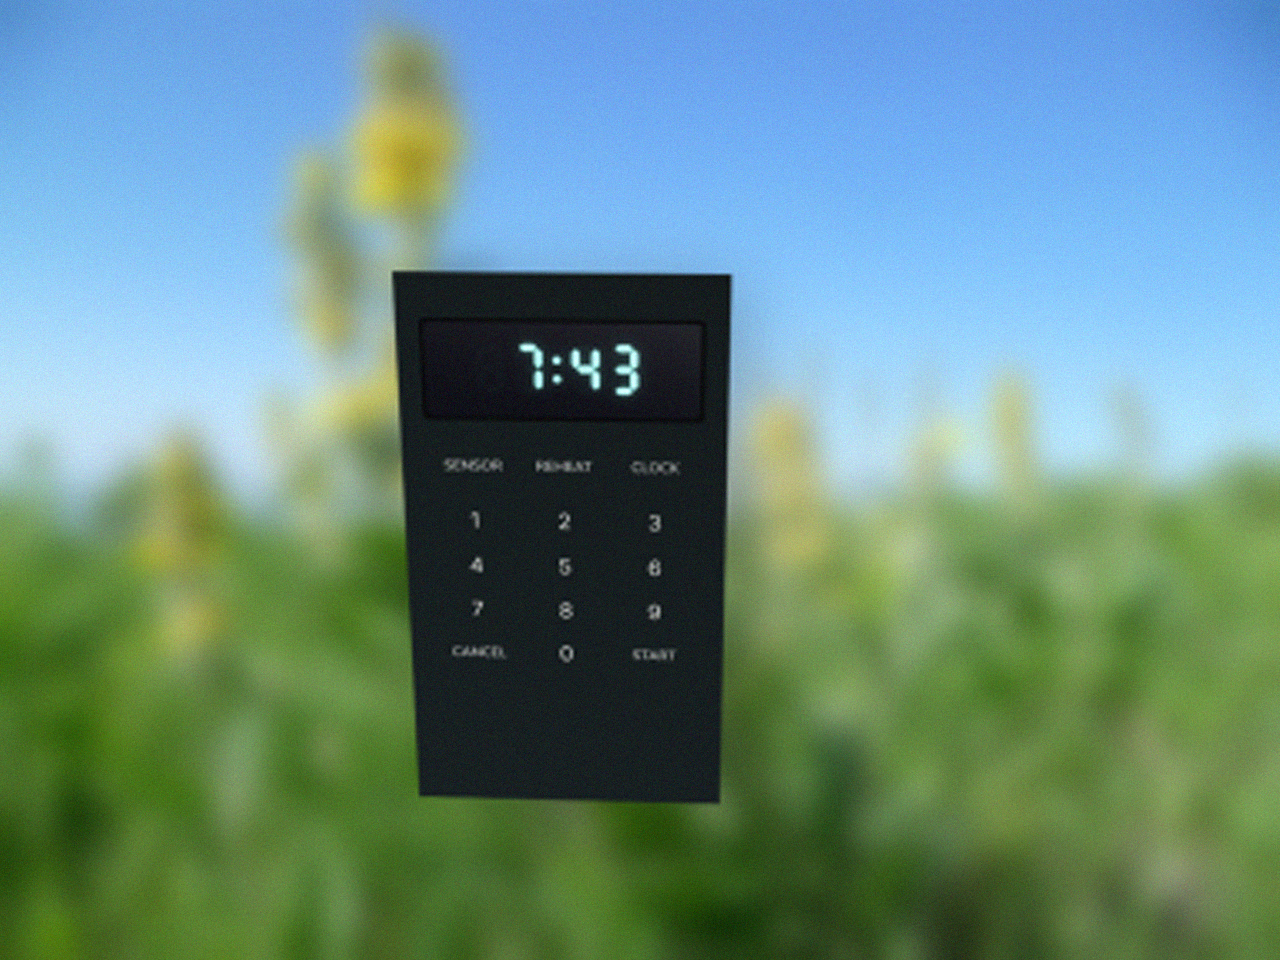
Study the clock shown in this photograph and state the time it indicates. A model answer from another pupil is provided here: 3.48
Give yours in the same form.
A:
7.43
